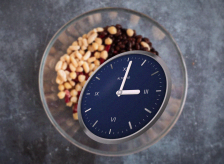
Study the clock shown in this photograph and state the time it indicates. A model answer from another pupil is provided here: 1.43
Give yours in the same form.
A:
3.01
